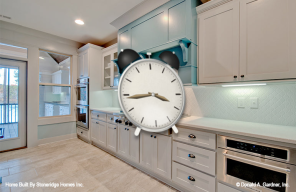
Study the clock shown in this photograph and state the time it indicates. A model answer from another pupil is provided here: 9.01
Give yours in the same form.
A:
3.44
